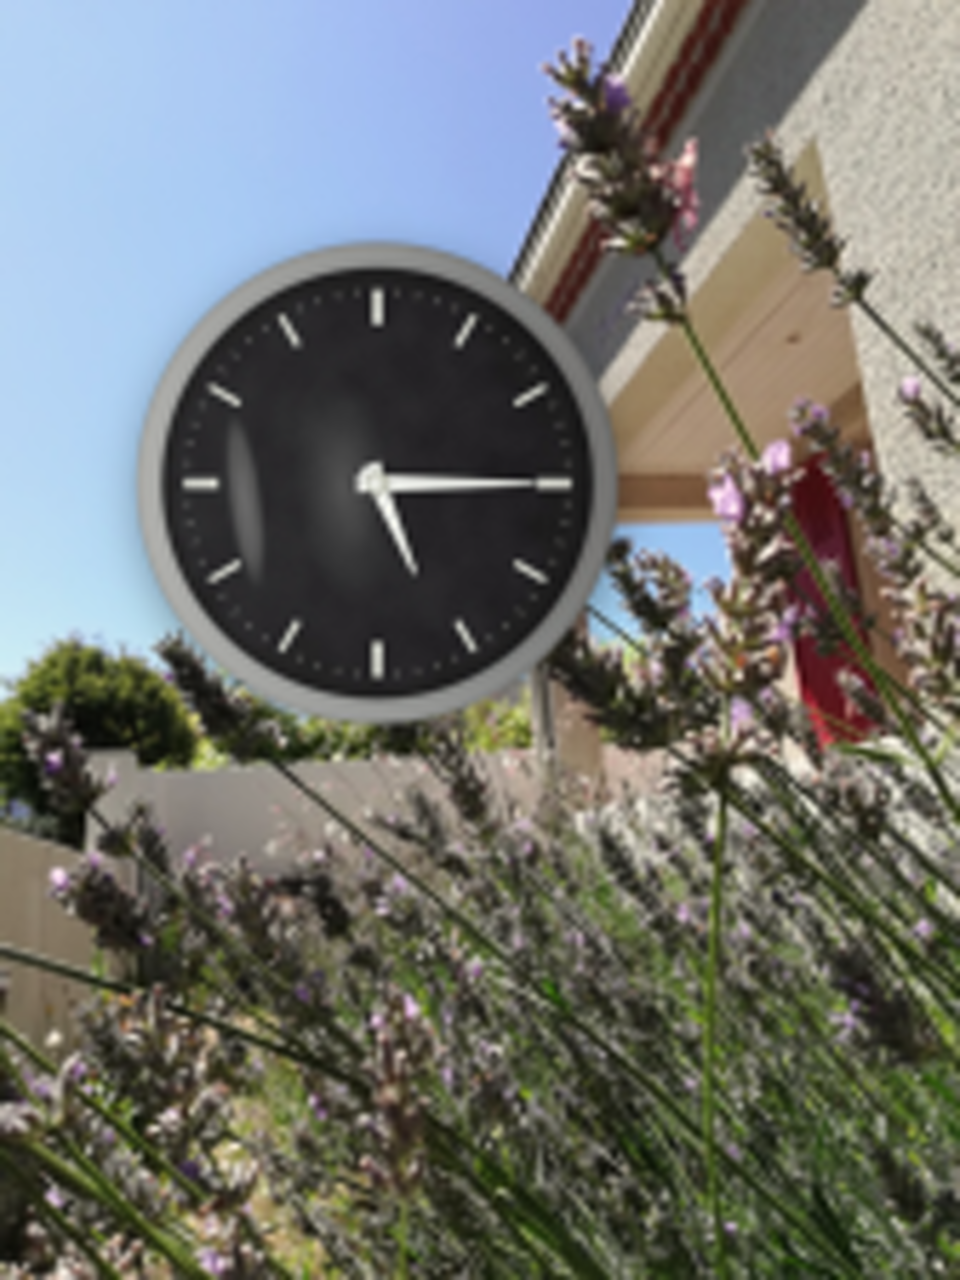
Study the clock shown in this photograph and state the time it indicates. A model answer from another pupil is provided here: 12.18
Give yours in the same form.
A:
5.15
